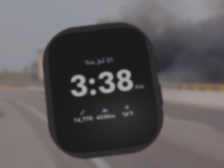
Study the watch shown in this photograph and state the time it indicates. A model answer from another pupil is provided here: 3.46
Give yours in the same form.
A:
3.38
